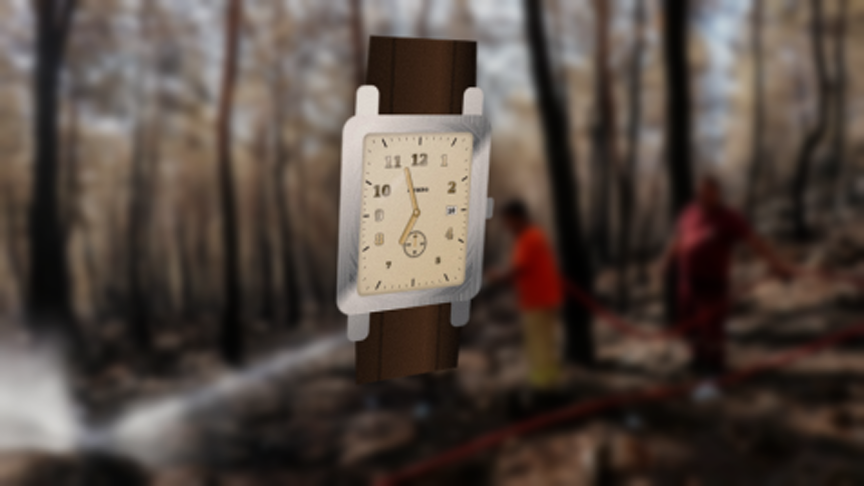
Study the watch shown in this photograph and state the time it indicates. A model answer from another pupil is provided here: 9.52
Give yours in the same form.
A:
6.57
